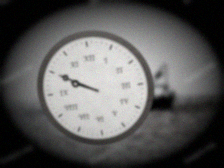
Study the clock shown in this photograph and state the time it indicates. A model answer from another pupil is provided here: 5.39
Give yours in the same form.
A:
9.50
